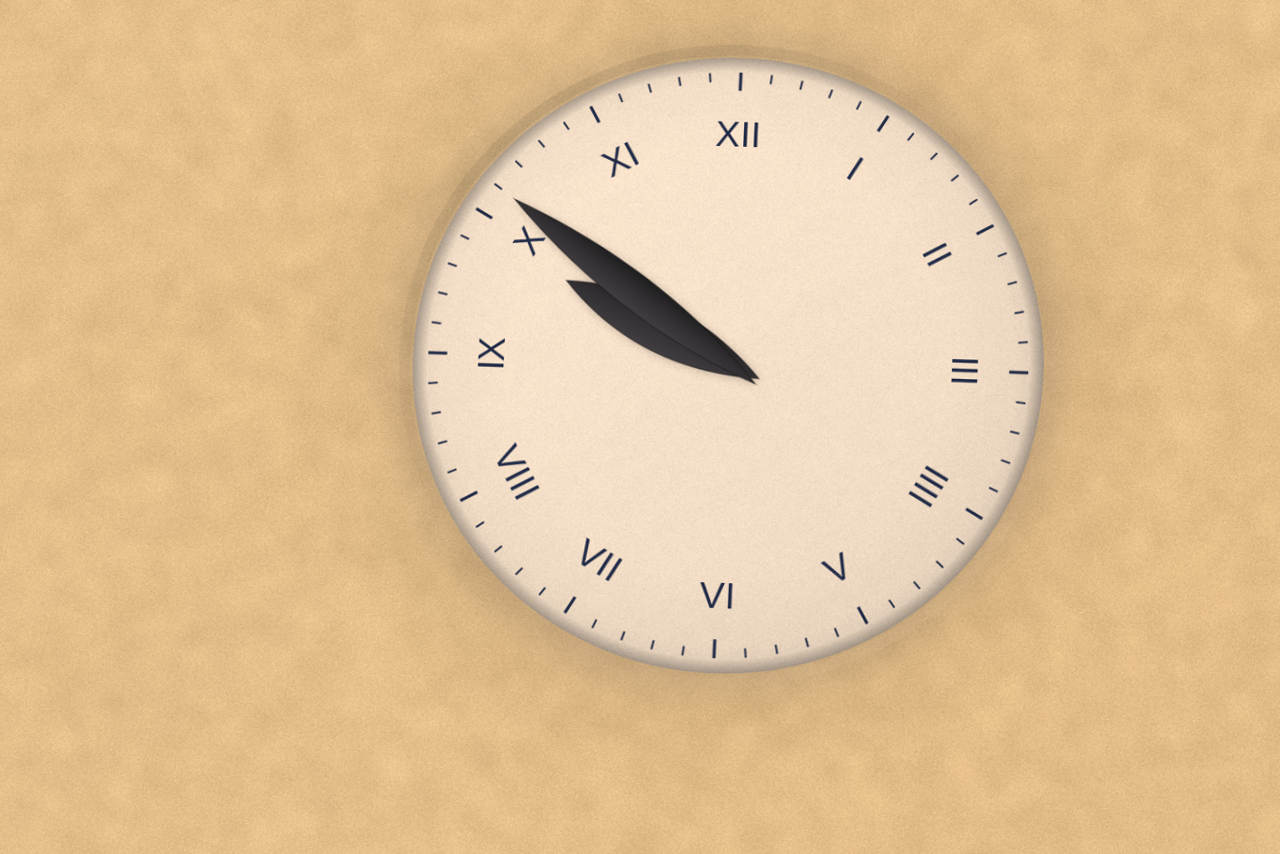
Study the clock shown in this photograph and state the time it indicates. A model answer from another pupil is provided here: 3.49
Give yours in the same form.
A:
9.51
